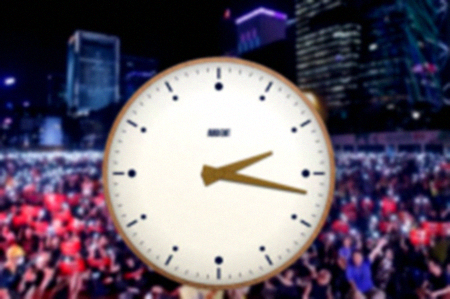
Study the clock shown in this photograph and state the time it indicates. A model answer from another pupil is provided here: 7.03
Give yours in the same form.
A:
2.17
